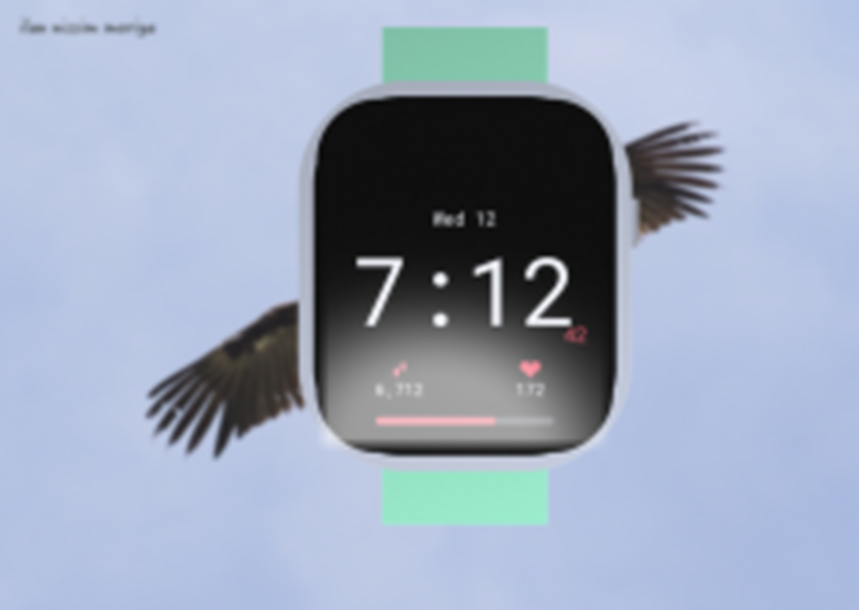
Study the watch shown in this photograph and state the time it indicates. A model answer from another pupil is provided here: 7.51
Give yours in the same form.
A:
7.12
